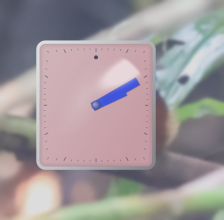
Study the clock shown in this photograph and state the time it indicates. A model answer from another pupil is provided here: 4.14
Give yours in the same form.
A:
2.10
